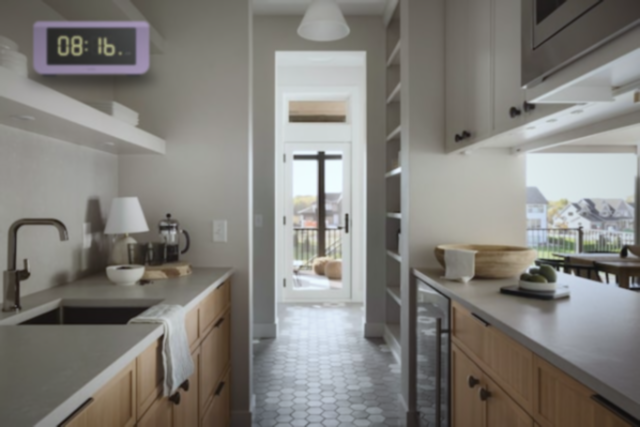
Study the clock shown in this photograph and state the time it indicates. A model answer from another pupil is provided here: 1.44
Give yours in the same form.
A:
8.16
